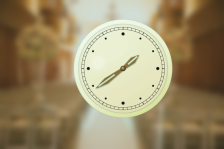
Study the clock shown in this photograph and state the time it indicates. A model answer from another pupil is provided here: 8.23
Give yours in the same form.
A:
1.39
